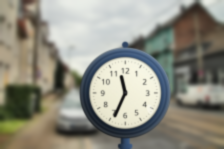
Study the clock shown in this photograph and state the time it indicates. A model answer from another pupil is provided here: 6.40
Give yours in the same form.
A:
11.34
